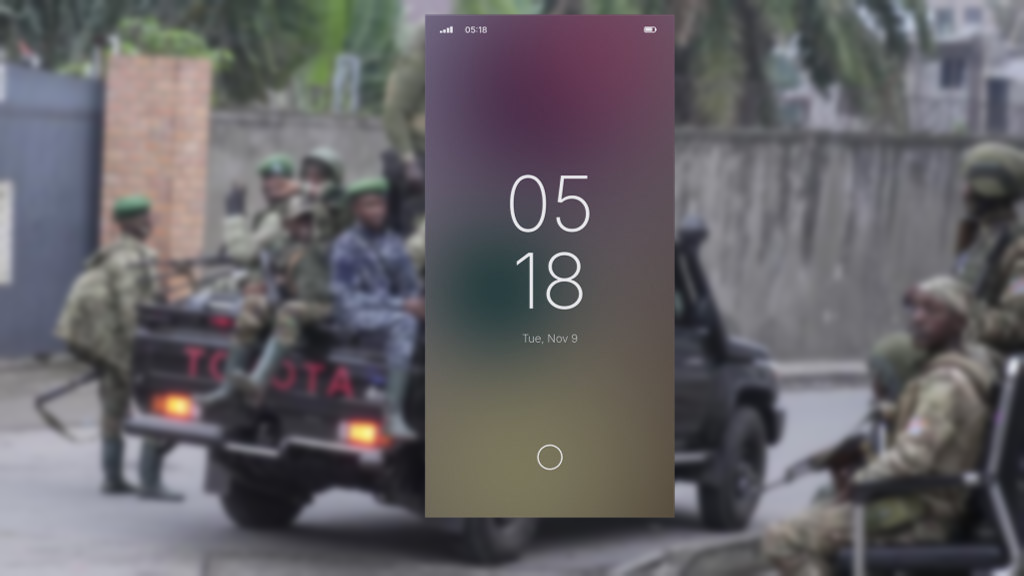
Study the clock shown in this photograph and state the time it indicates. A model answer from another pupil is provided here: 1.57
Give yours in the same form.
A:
5.18
